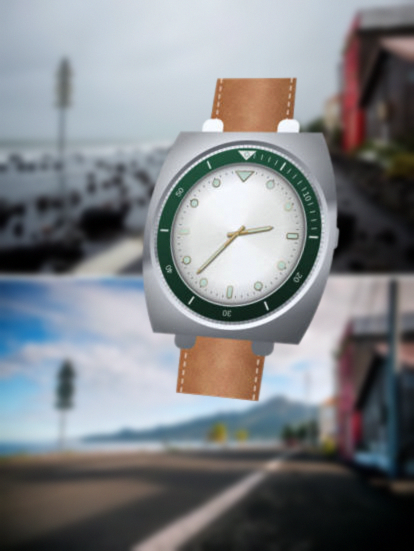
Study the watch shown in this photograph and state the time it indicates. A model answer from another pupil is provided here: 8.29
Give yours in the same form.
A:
2.37
